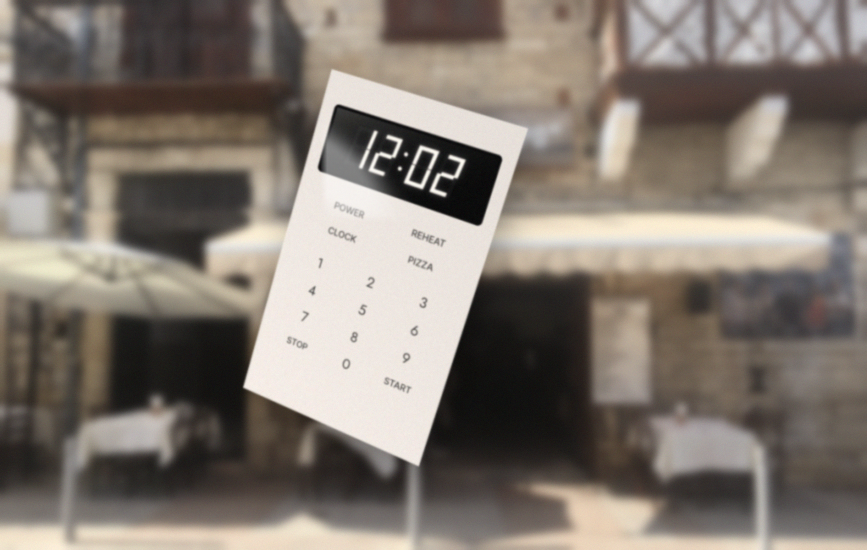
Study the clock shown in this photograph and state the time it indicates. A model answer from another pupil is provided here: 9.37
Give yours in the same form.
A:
12.02
